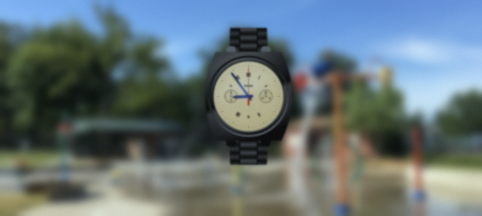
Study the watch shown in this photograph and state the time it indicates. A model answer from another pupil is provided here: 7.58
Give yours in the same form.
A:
8.54
